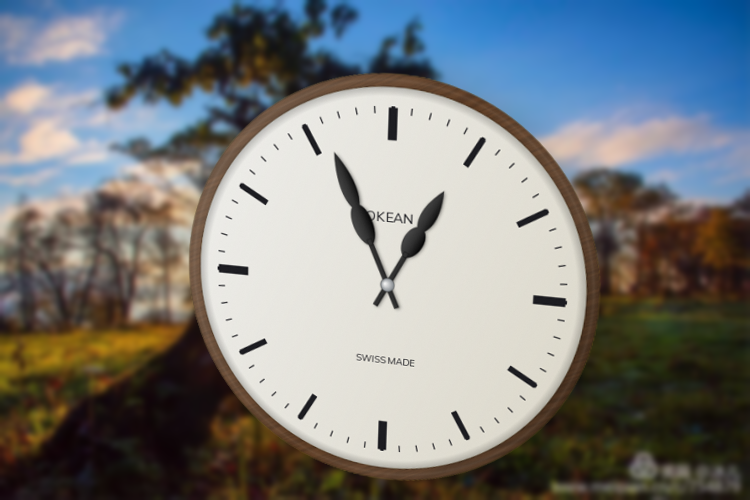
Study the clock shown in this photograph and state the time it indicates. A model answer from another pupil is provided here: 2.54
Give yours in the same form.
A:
12.56
